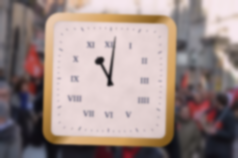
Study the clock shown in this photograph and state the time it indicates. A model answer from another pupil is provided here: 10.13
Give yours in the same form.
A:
11.01
